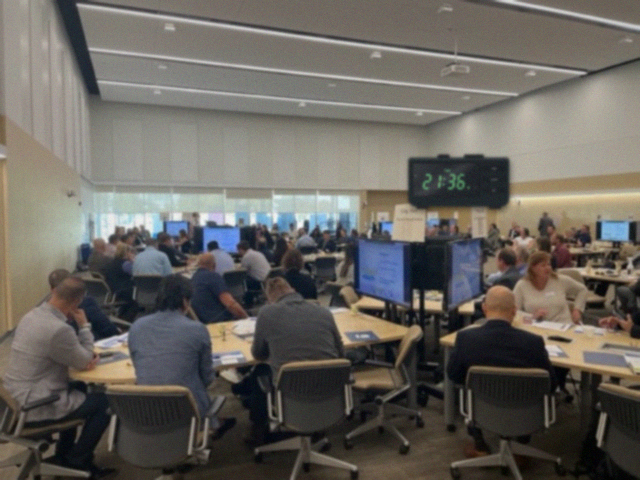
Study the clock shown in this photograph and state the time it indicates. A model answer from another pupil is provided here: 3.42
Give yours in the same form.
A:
21.36
